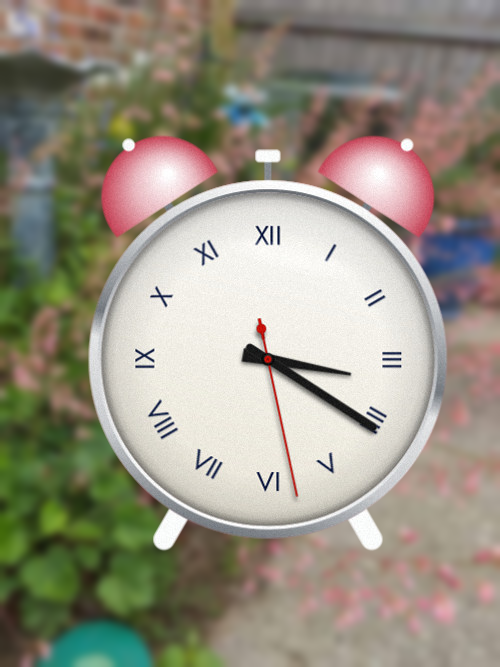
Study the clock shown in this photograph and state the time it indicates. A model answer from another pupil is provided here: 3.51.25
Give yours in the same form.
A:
3.20.28
